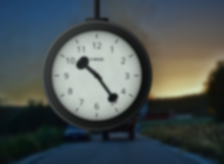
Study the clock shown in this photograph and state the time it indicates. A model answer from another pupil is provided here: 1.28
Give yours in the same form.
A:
10.24
